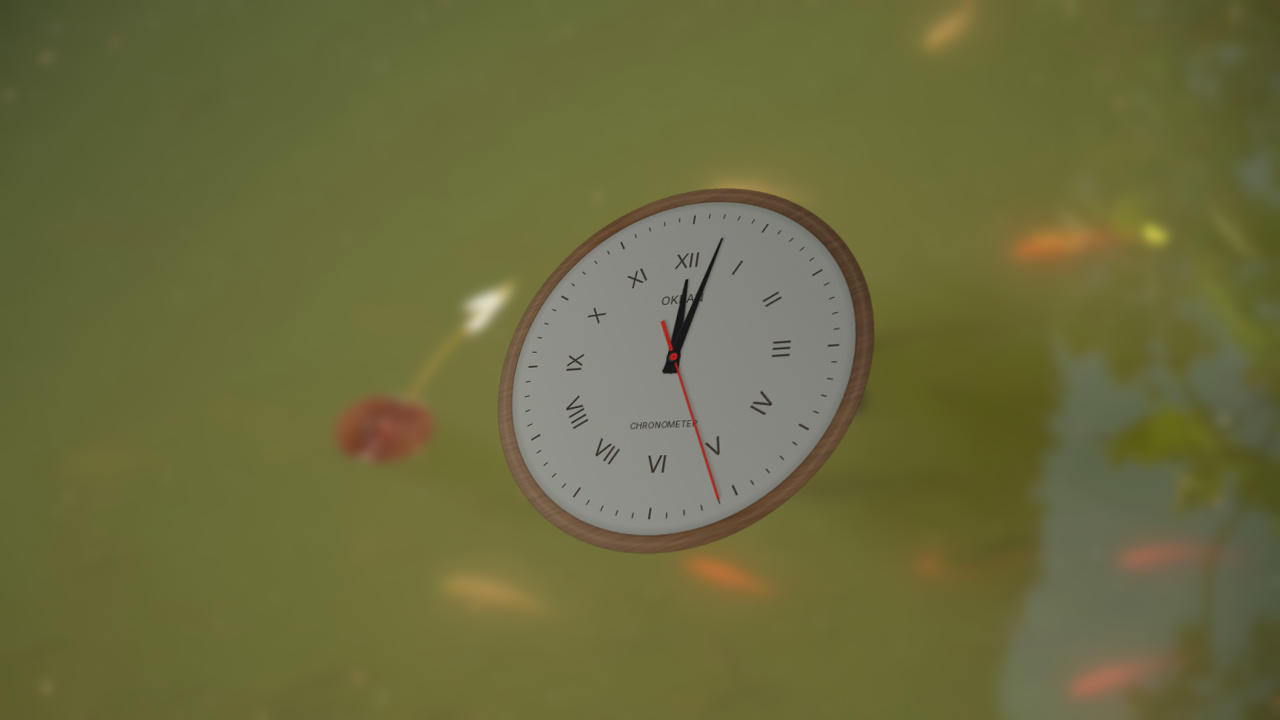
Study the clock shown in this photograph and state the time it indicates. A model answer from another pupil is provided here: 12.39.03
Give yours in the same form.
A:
12.02.26
